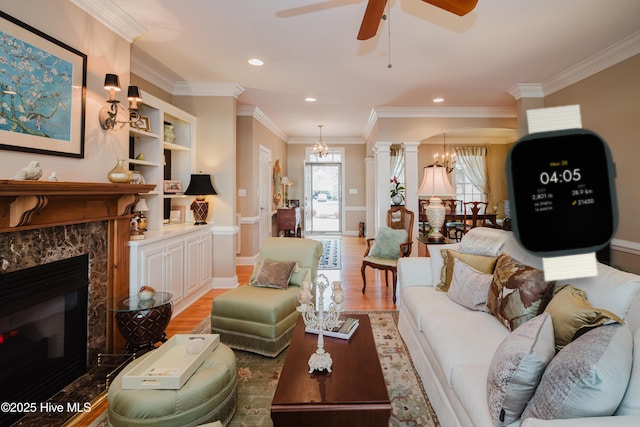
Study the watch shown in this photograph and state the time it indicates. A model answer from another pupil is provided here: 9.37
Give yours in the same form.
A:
4.05
